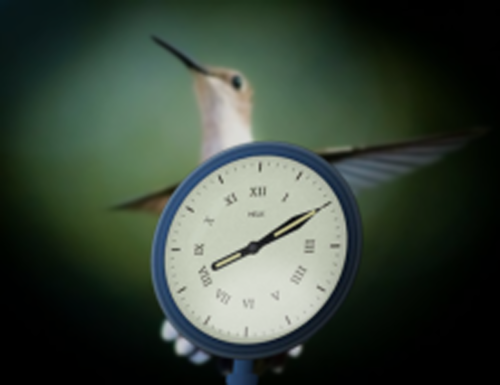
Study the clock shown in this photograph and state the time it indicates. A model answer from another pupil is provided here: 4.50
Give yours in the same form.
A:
8.10
